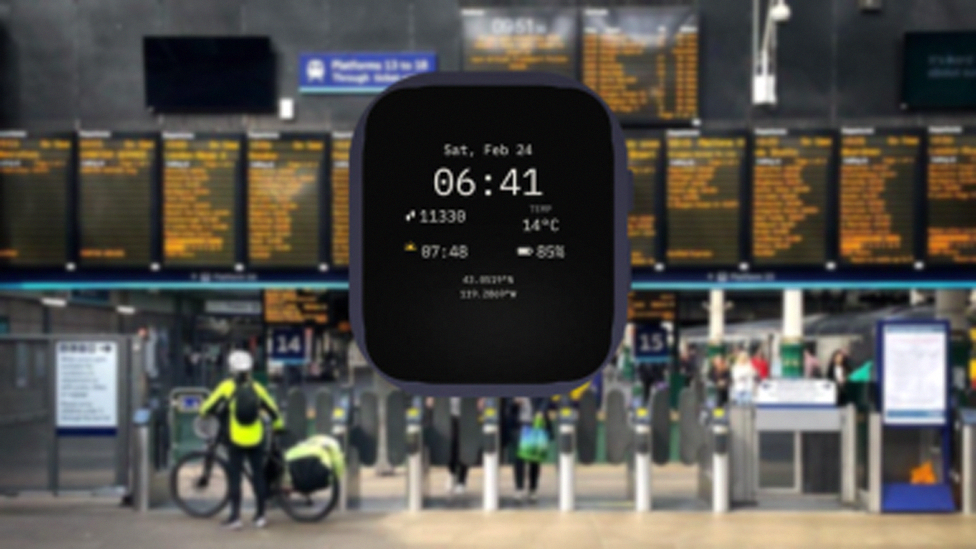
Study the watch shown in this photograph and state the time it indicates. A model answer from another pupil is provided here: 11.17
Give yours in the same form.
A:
6.41
